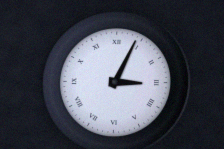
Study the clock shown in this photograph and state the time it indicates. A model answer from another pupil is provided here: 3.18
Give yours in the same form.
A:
3.04
